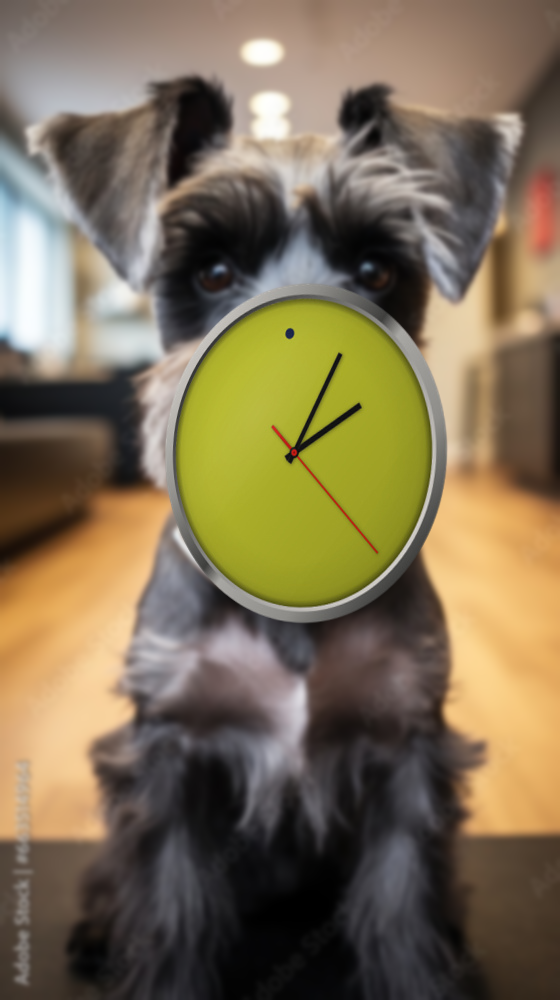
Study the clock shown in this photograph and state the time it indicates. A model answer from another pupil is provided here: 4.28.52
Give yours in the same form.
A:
2.05.23
